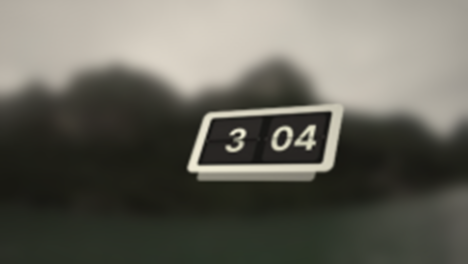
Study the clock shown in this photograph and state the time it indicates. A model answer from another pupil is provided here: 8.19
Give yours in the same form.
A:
3.04
